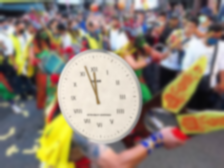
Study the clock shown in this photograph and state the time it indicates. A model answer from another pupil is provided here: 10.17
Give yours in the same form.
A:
11.57
